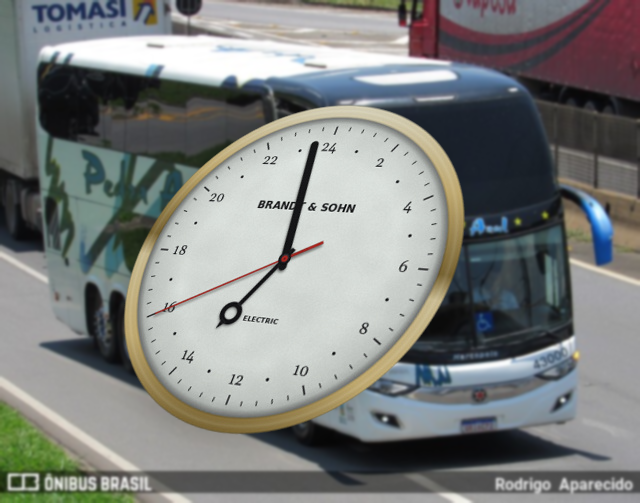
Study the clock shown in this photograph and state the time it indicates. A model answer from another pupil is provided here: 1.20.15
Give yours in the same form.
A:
13.58.40
